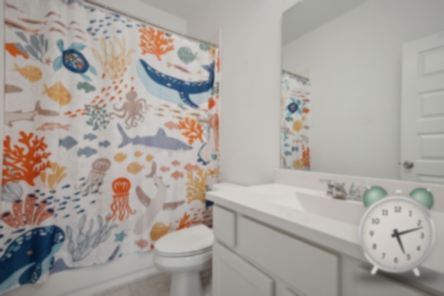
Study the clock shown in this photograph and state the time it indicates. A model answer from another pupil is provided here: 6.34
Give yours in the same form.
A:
5.12
